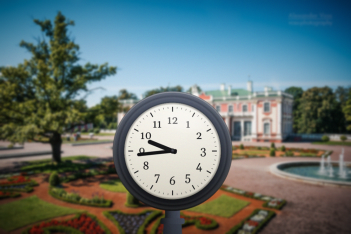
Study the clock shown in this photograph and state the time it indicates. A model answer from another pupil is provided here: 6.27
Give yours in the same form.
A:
9.44
